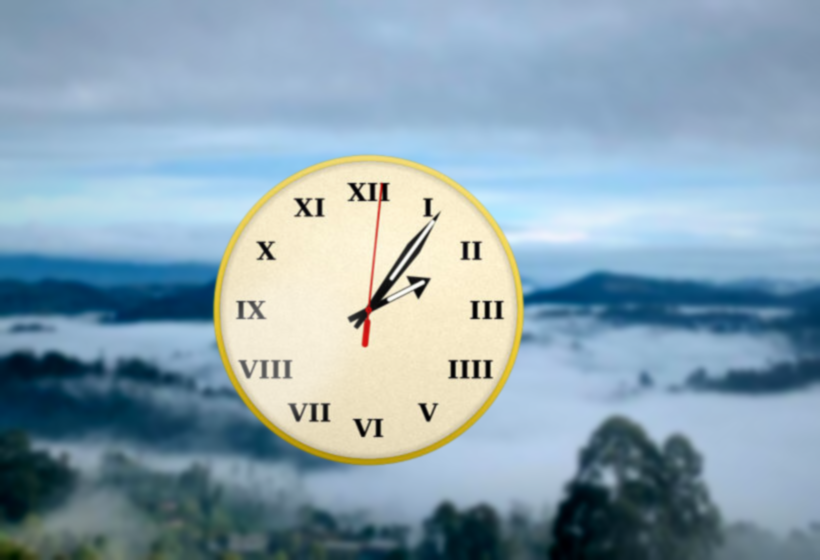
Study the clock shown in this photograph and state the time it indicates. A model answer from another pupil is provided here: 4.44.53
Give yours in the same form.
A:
2.06.01
